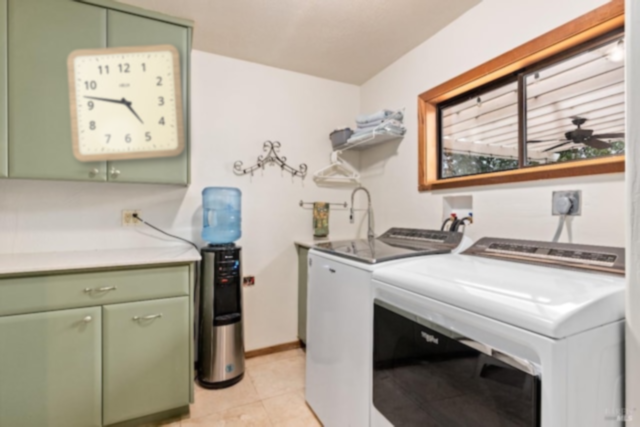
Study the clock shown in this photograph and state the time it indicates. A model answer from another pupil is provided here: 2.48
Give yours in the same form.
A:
4.47
